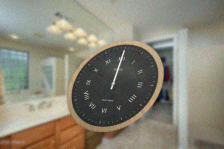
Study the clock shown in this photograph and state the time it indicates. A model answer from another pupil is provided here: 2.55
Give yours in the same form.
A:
12.00
